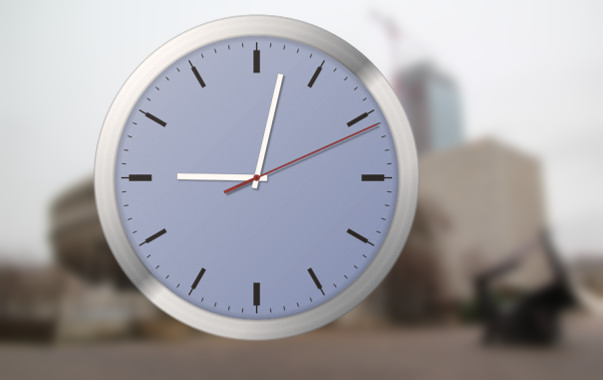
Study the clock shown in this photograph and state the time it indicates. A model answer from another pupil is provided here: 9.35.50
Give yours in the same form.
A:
9.02.11
